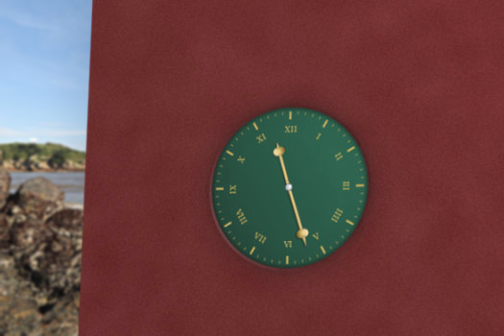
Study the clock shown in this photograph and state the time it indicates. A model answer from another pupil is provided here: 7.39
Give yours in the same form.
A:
11.27
